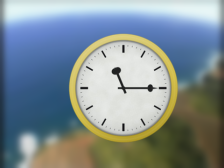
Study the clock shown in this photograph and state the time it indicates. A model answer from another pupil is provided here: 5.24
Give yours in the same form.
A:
11.15
